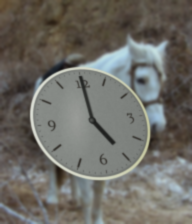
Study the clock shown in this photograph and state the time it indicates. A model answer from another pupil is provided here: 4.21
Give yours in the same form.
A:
5.00
